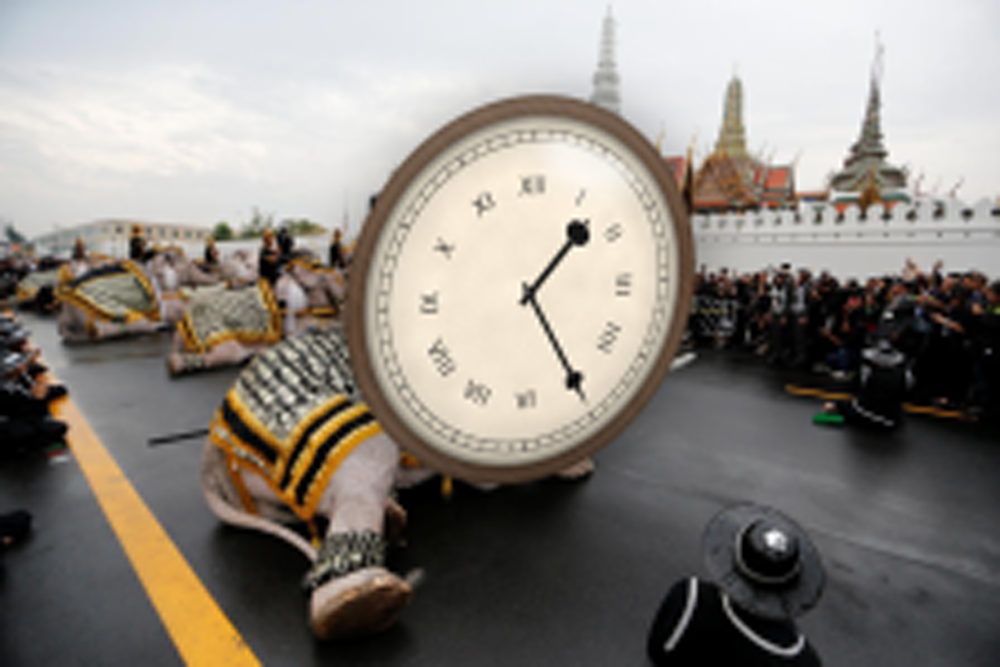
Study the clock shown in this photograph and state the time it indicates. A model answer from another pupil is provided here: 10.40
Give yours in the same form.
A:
1.25
